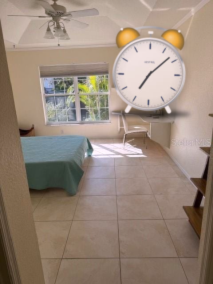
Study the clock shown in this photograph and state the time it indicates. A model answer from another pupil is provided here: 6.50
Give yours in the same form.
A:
7.08
